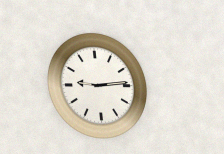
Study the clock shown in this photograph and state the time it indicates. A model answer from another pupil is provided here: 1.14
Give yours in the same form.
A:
9.14
